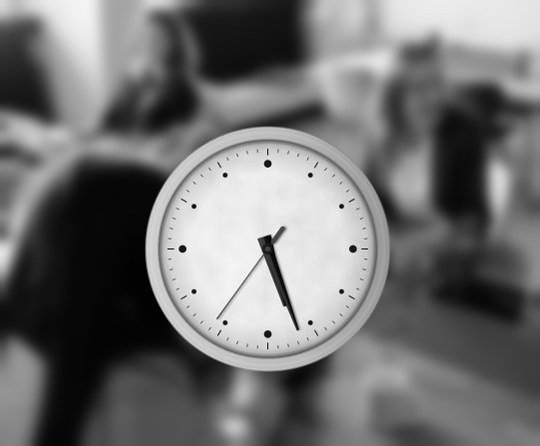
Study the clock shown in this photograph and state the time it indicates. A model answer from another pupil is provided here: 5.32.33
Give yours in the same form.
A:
5.26.36
